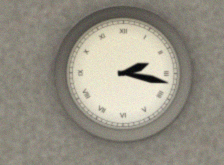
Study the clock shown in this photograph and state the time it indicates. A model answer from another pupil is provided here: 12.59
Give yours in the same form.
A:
2.17
